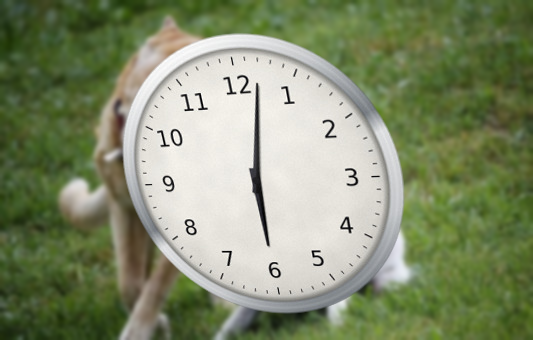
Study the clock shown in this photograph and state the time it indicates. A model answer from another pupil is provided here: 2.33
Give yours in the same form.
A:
6.02
